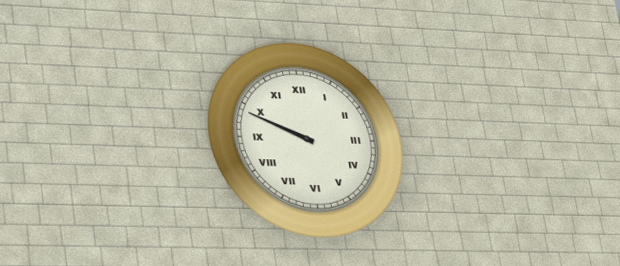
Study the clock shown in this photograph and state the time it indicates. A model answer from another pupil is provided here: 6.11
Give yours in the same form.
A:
9.49
